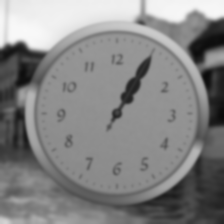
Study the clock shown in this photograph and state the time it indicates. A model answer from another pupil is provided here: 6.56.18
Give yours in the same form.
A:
1.05.05
